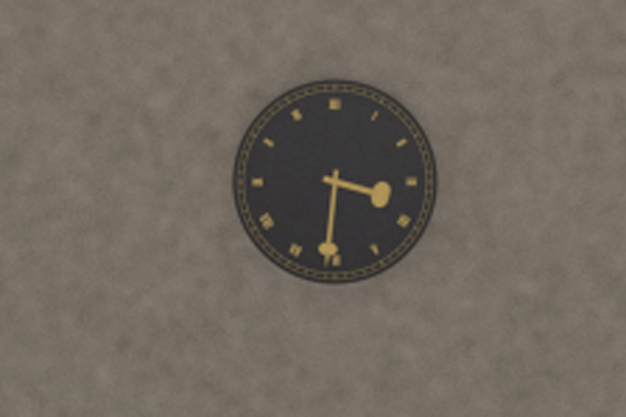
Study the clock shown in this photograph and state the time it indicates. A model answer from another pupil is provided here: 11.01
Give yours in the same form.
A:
3.31
